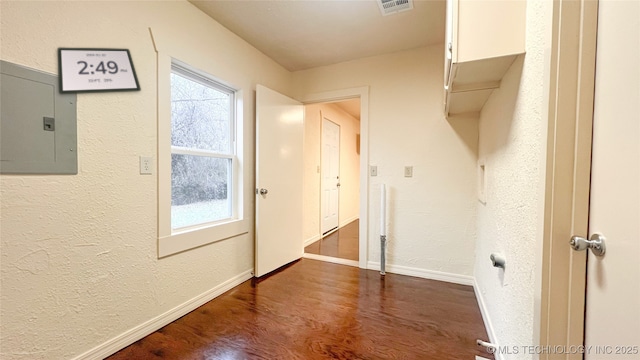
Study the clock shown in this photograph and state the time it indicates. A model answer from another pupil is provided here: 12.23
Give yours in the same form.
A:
2.49
